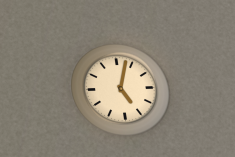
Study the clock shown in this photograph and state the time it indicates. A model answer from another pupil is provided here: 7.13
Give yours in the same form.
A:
5.03
